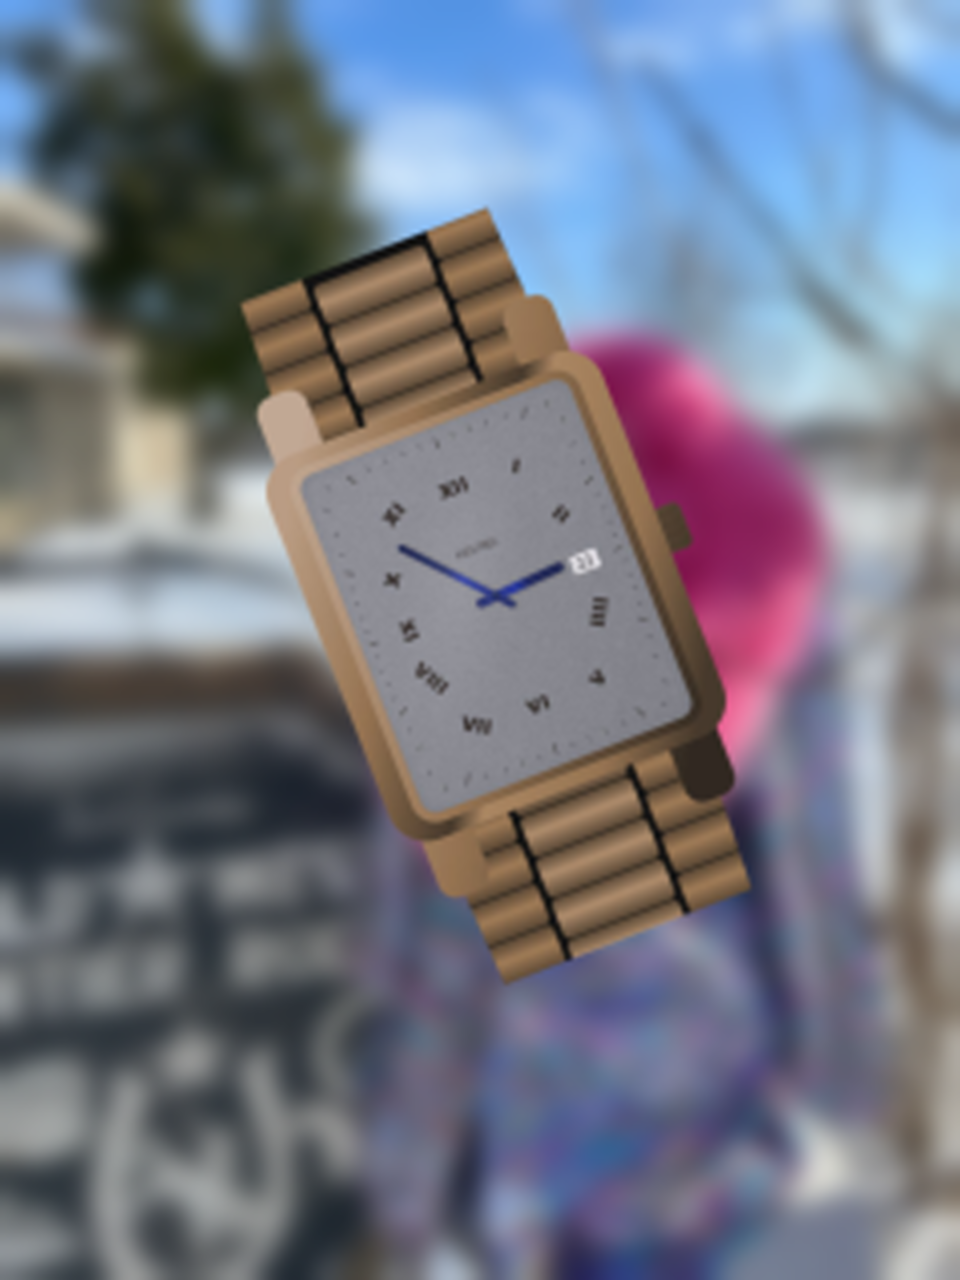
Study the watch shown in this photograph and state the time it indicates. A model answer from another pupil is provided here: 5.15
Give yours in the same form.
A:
2.53
